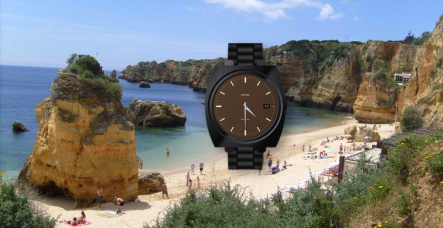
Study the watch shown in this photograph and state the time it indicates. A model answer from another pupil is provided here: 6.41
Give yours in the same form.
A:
4.30
